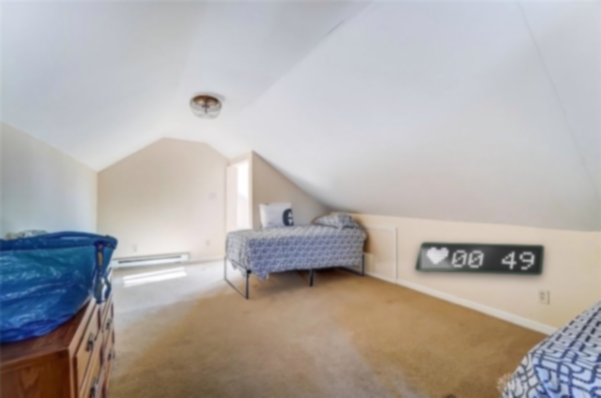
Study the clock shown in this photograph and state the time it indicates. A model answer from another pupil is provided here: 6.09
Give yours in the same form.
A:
0.49
